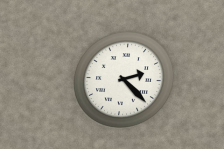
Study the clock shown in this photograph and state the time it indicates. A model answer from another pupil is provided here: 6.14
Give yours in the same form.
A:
2.22
